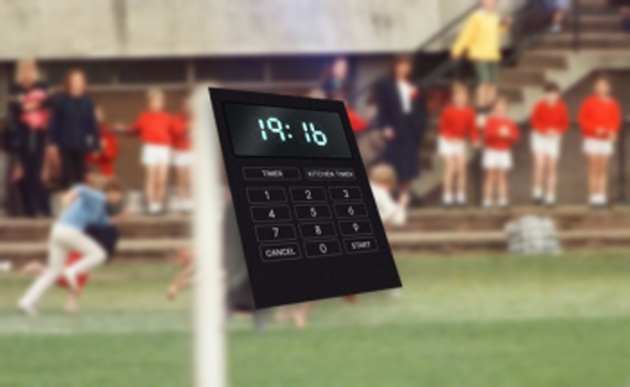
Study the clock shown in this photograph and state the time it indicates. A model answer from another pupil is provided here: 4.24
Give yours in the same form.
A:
19.16
